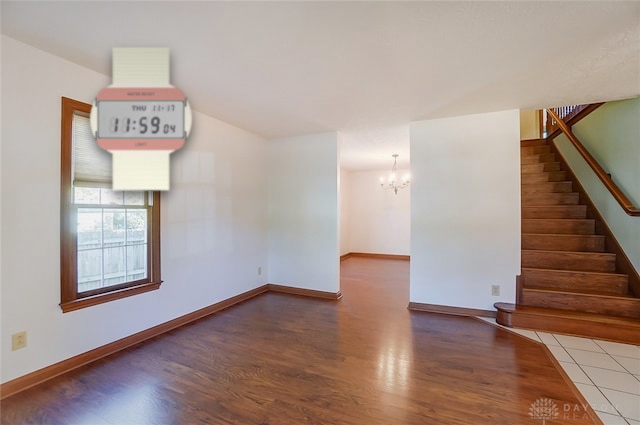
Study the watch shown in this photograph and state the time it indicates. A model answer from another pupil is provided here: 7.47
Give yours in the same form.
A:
11.59
